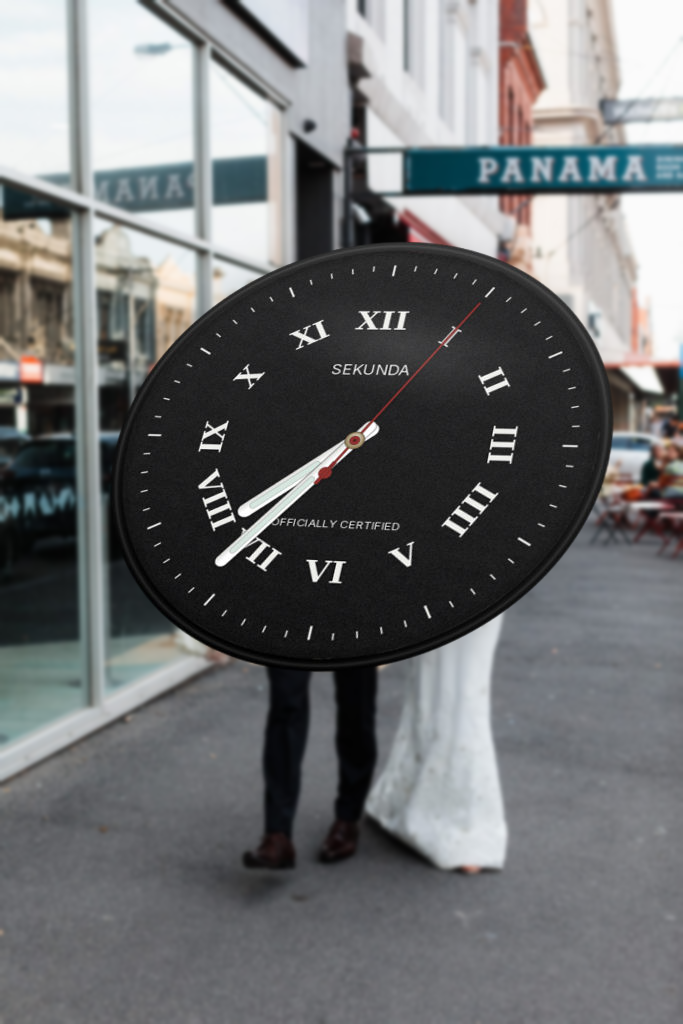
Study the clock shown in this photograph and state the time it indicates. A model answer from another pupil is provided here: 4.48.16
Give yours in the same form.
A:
7.36.05
